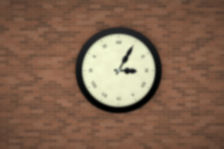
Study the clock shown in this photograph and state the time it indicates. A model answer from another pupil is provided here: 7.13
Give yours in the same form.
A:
3.05
